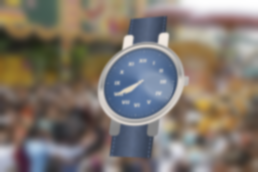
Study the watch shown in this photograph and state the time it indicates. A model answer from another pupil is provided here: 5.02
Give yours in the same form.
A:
7.40
